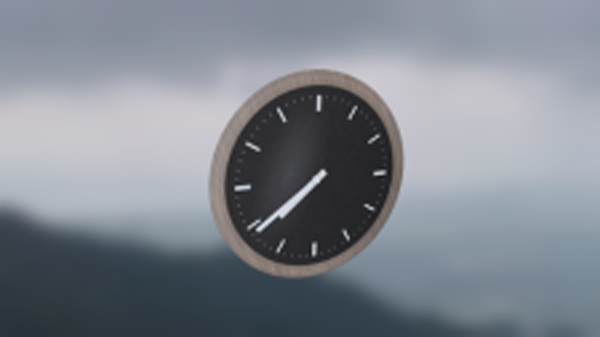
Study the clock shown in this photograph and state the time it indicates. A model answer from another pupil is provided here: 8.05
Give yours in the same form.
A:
7.39
